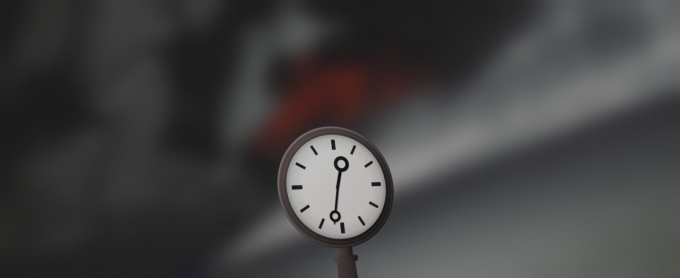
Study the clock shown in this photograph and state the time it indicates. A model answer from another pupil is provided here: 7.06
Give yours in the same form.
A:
12.32
